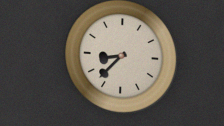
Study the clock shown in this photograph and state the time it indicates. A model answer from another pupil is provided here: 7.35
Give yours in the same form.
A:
8.37
